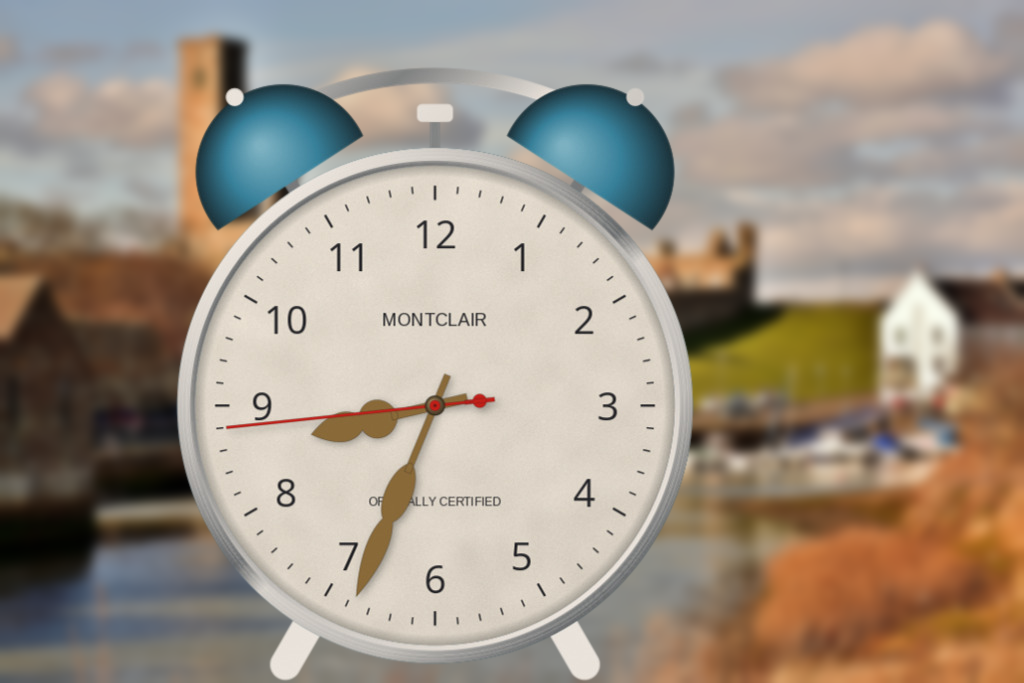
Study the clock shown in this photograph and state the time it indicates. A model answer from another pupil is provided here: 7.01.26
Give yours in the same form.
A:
8.33.44
